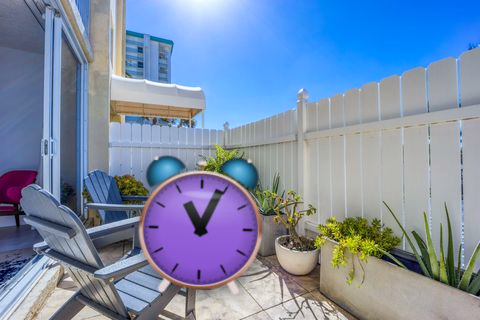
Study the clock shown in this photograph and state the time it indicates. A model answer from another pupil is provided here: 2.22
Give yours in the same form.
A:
11.04
